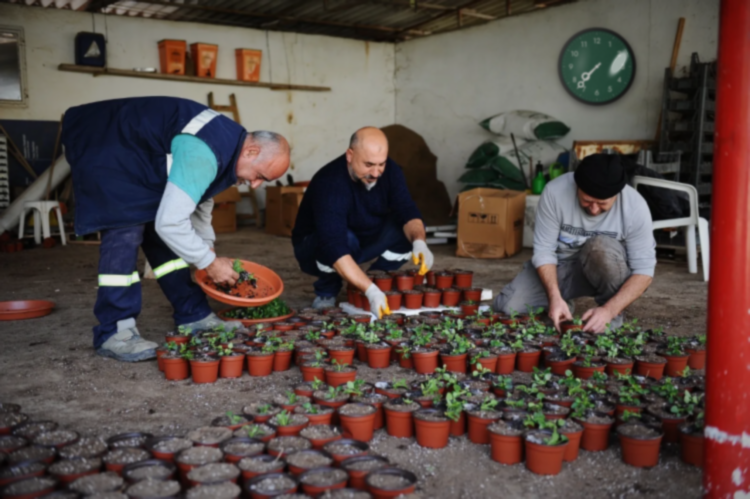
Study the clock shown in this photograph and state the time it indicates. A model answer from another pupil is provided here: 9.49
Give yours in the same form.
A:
7.37
